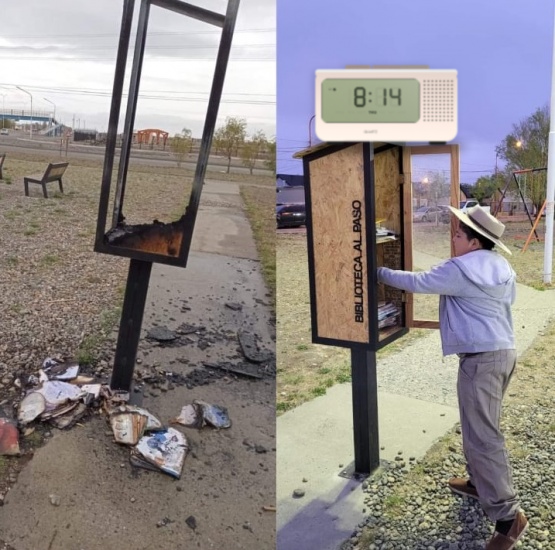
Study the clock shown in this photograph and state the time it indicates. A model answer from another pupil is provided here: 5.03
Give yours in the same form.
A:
8.14
